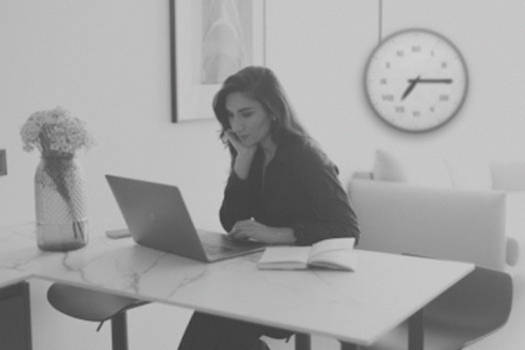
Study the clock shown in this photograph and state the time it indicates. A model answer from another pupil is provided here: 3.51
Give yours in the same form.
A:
7.15
